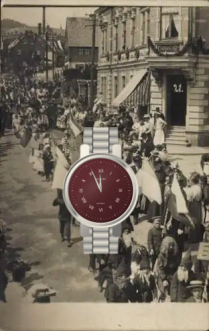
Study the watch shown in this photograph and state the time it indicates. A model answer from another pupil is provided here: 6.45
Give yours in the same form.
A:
11.56
